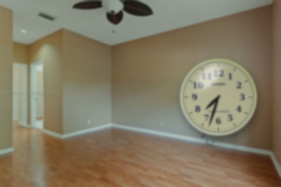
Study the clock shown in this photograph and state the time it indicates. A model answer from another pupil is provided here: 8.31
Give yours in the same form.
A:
7.33
